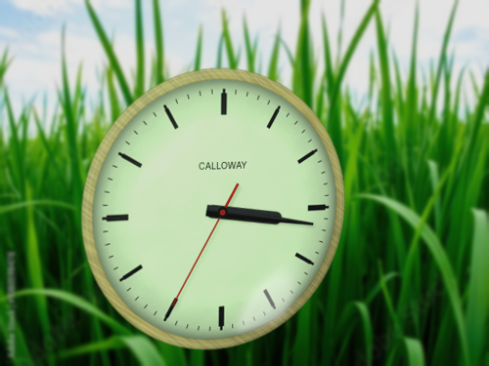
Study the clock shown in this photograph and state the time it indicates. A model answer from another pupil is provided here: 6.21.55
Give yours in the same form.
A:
3.16.35
